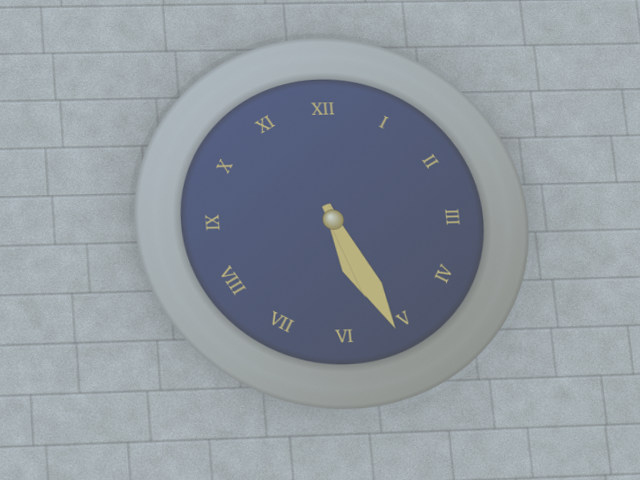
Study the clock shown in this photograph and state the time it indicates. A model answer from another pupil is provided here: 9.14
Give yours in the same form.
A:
5.26
